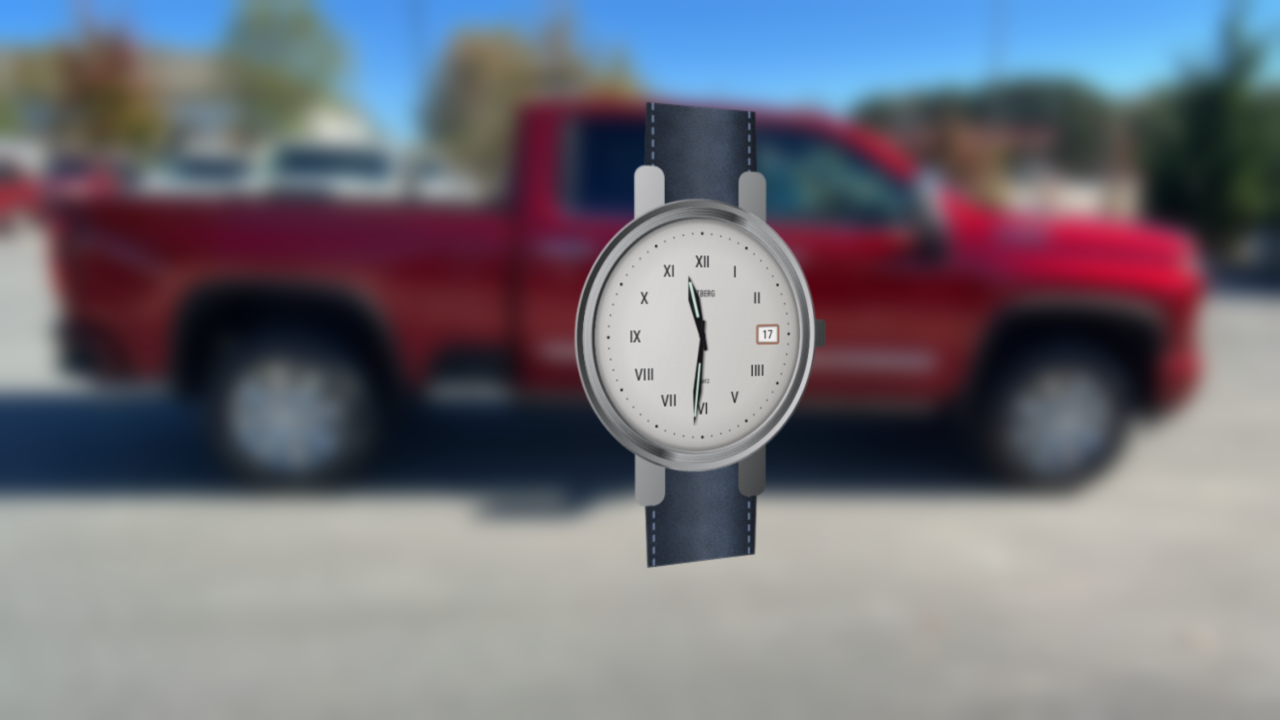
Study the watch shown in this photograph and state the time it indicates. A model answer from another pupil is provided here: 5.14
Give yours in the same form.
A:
11.31
